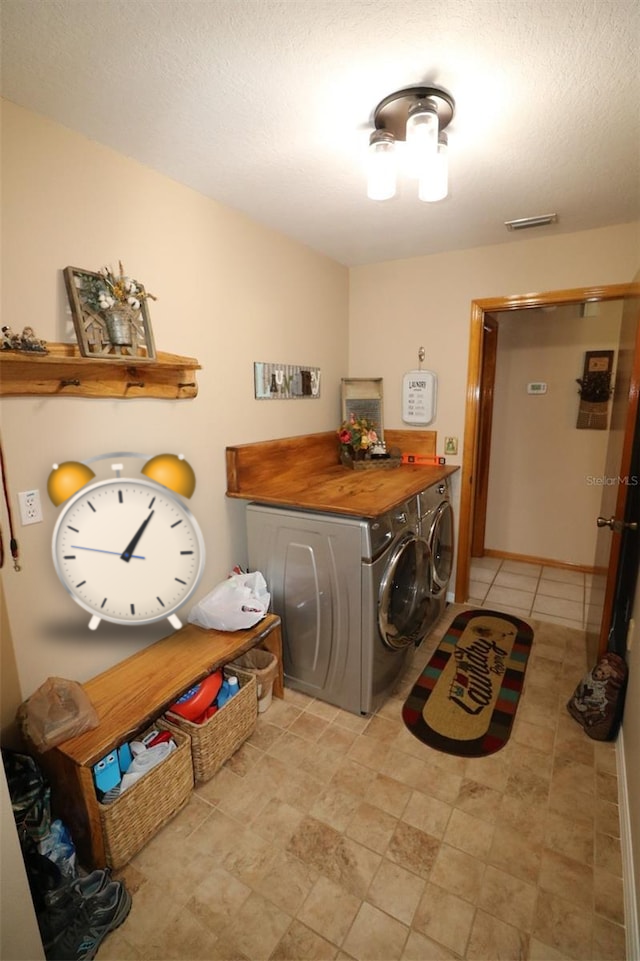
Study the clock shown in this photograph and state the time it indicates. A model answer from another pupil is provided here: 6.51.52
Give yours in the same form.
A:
1.05.47
